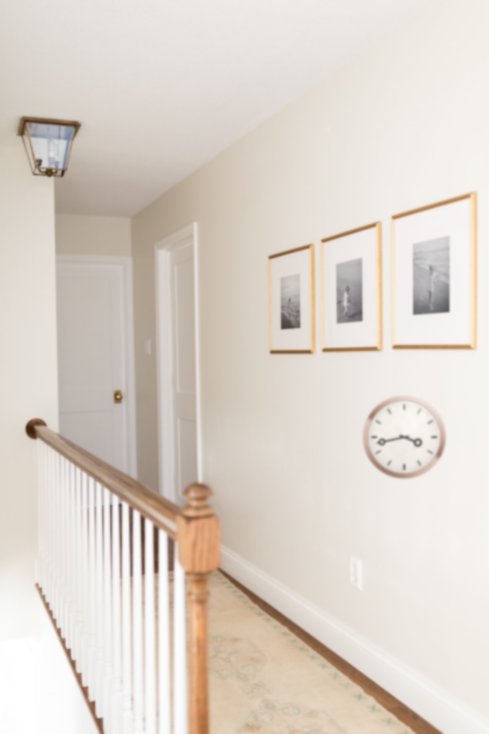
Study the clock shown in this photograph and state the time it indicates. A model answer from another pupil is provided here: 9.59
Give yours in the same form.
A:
3.43
